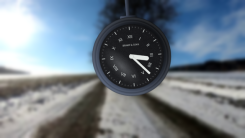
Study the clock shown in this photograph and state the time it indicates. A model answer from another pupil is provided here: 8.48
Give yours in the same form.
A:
3.23
